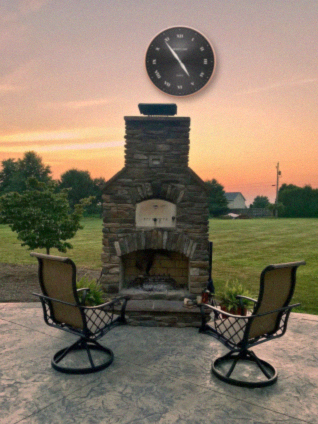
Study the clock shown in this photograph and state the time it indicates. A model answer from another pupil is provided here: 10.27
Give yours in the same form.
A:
4.54
